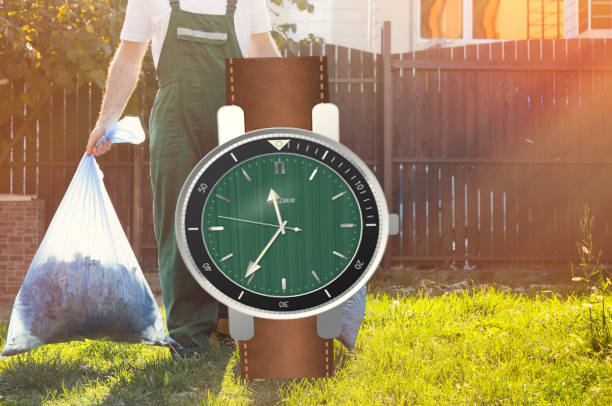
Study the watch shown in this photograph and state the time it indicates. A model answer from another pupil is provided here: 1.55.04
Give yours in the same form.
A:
11.35.47
